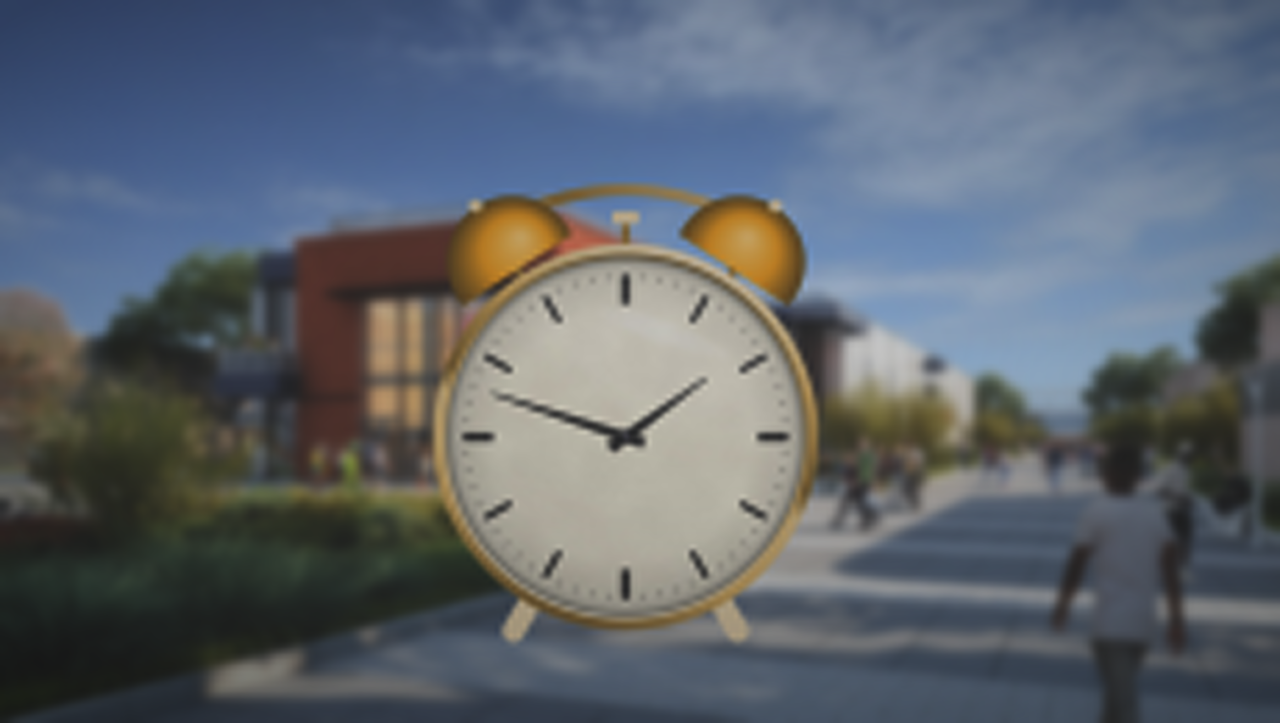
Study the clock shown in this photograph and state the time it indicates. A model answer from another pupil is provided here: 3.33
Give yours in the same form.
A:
1.48
